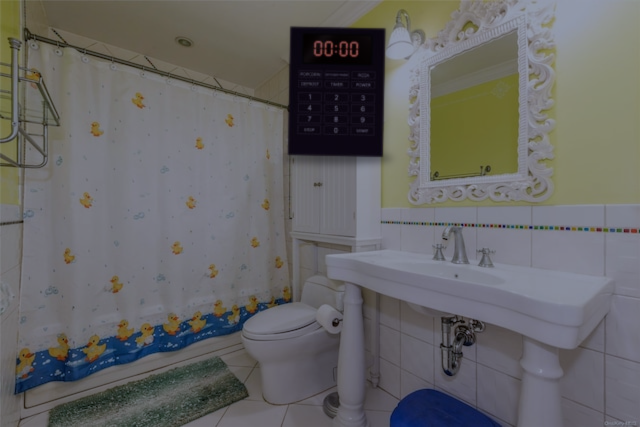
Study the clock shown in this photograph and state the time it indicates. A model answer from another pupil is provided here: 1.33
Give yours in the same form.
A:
0.00
